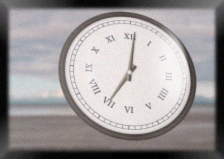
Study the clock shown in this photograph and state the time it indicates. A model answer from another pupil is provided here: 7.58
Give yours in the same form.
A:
7.01
